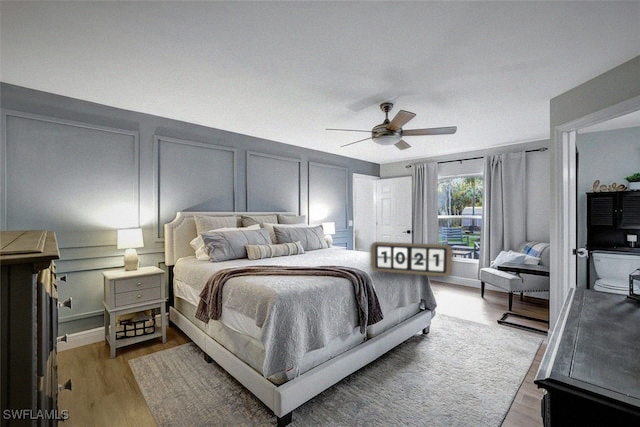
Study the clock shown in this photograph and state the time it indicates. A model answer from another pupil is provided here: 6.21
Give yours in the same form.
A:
10.21
